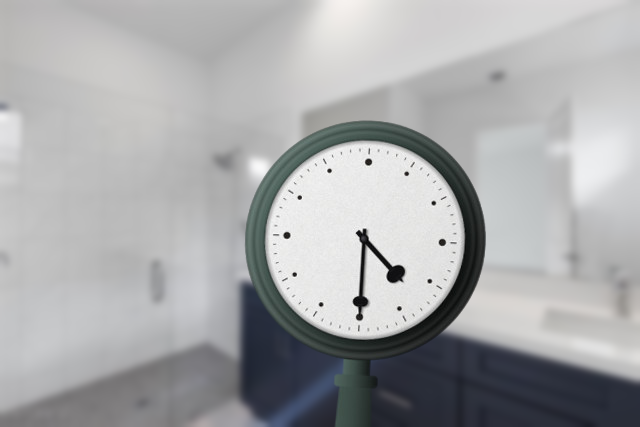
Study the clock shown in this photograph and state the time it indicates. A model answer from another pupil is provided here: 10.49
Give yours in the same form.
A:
4.30
